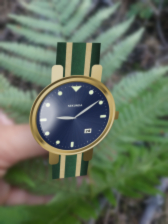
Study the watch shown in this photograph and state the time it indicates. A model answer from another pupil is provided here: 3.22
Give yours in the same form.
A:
9.09
